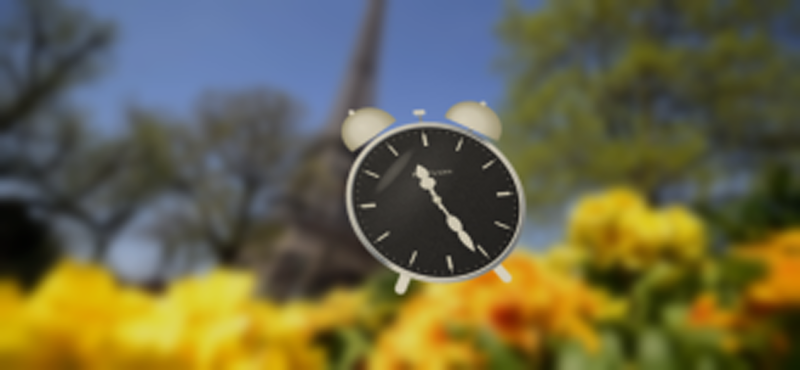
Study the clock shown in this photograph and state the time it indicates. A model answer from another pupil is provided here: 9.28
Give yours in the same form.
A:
11.26
